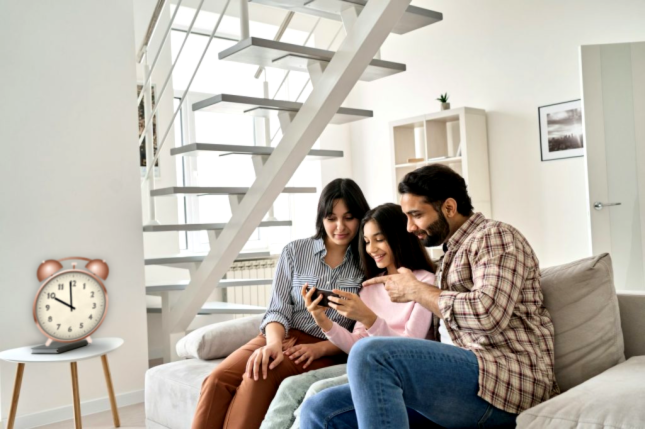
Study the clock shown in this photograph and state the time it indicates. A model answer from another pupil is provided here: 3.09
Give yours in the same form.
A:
9.59
